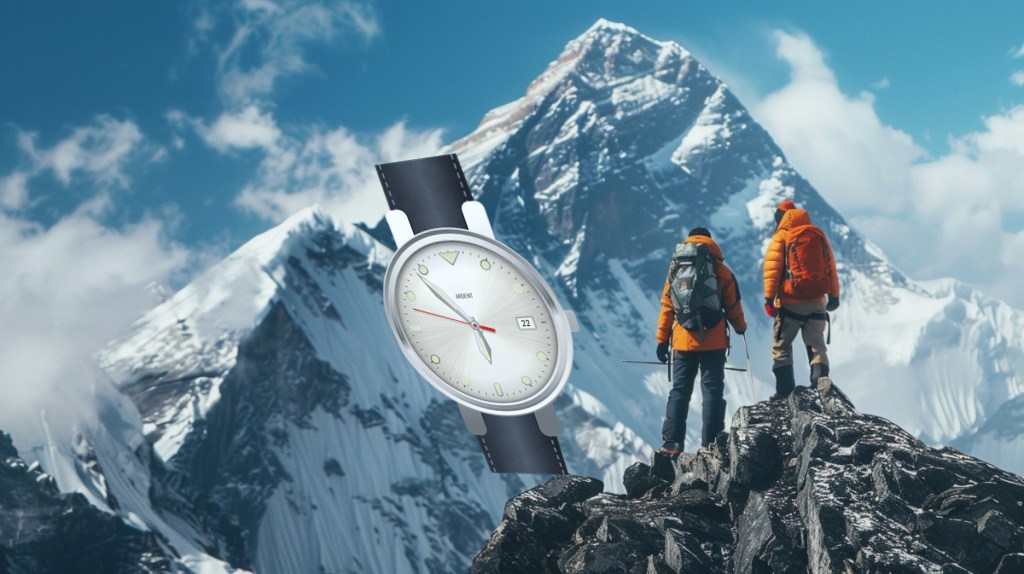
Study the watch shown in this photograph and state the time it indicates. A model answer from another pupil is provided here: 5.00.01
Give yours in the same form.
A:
5.53.48
